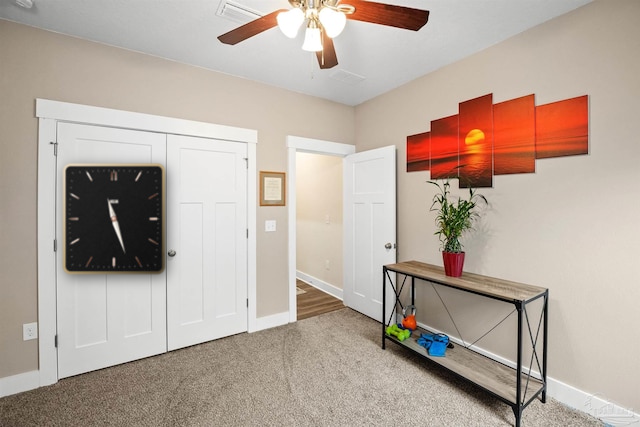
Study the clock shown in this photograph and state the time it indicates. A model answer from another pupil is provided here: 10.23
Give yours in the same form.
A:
11.27
